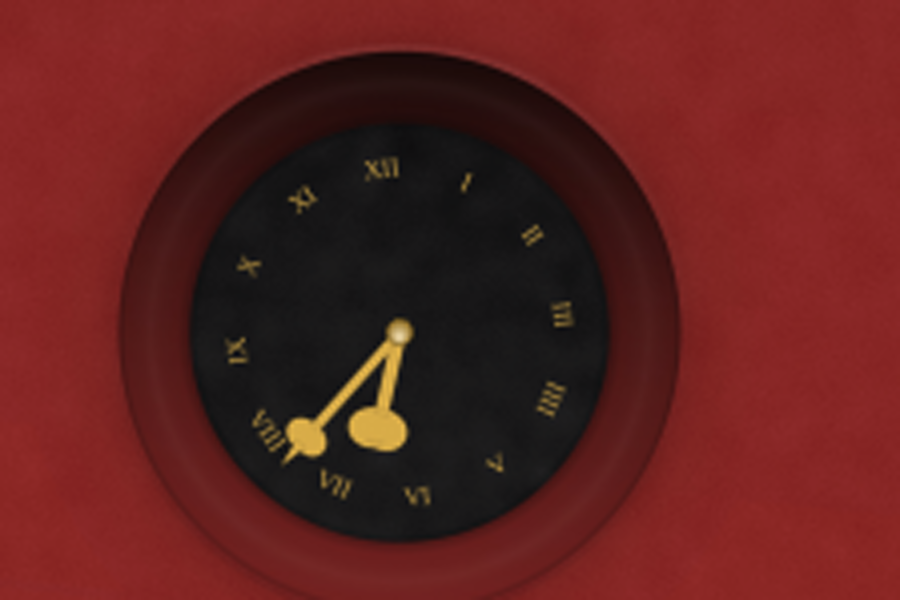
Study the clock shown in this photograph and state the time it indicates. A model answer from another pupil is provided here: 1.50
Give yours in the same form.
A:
6.38
